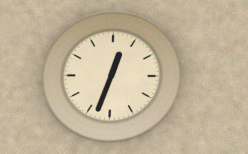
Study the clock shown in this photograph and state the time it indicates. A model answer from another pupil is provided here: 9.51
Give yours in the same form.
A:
12.33
